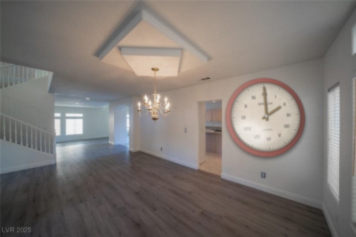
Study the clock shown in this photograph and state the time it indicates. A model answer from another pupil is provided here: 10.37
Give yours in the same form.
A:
2.00
